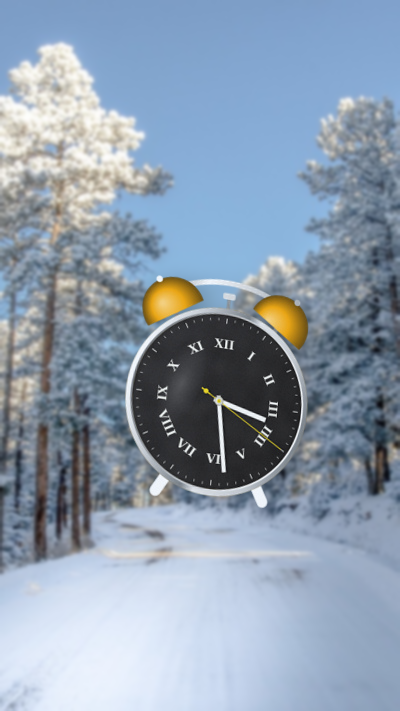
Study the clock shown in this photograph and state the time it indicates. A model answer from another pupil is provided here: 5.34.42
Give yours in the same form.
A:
3.28.20
